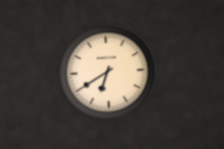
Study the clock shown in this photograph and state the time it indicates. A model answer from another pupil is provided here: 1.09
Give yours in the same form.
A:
6.40
